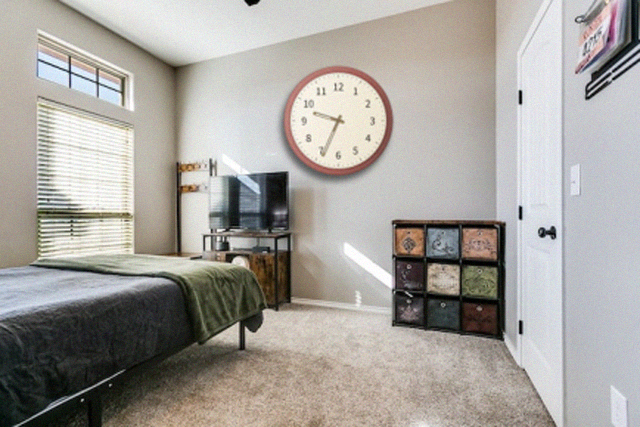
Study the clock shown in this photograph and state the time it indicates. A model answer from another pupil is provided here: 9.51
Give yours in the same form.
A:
9.34
